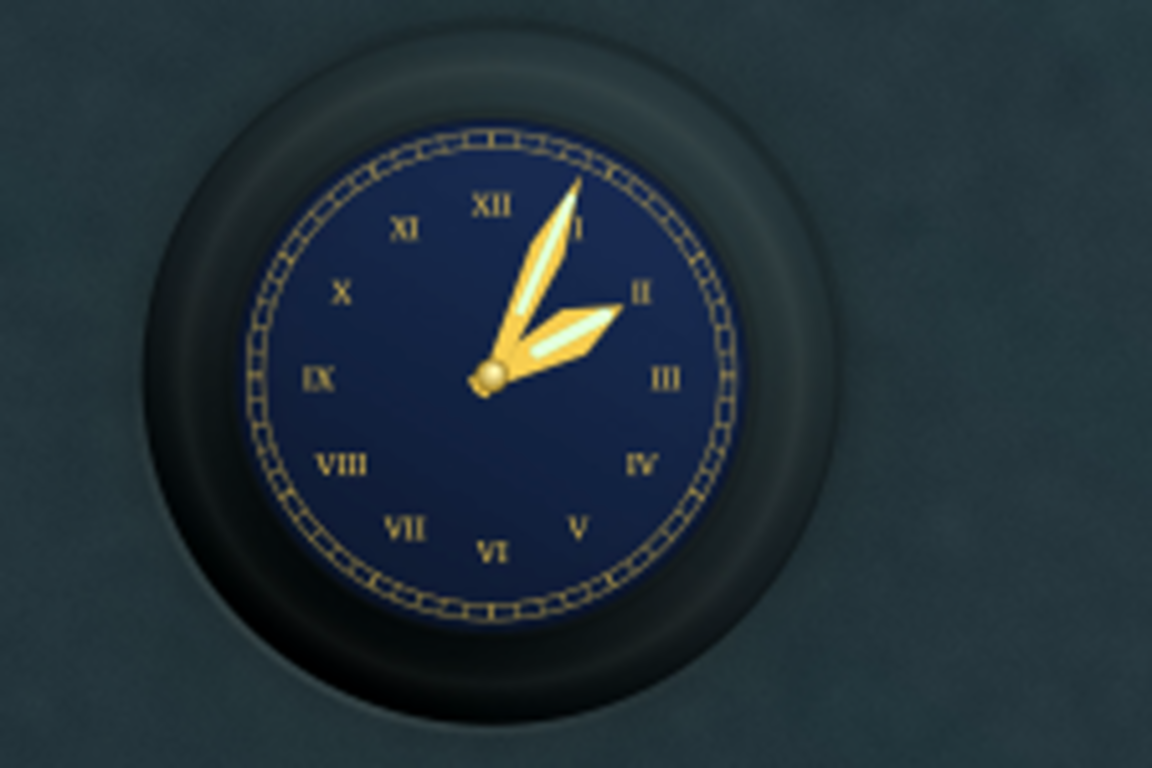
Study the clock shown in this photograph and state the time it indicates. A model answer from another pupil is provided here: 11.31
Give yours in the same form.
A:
2.04
